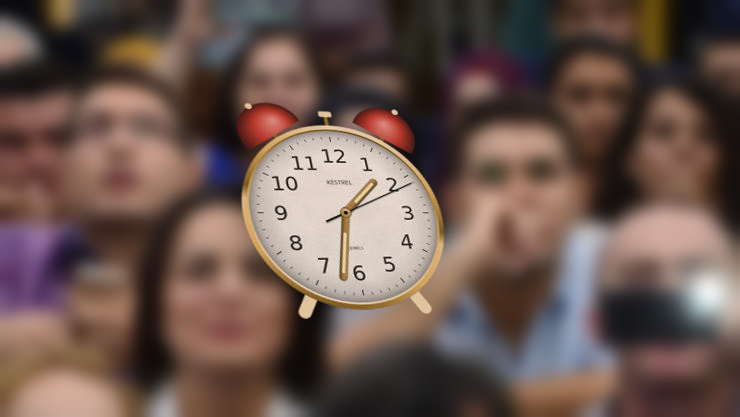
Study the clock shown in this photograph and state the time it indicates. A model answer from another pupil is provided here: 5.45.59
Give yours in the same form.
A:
1.32.11
